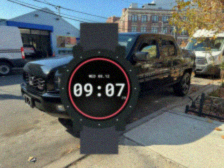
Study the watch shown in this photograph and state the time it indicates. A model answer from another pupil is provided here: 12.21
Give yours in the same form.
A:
9.07
